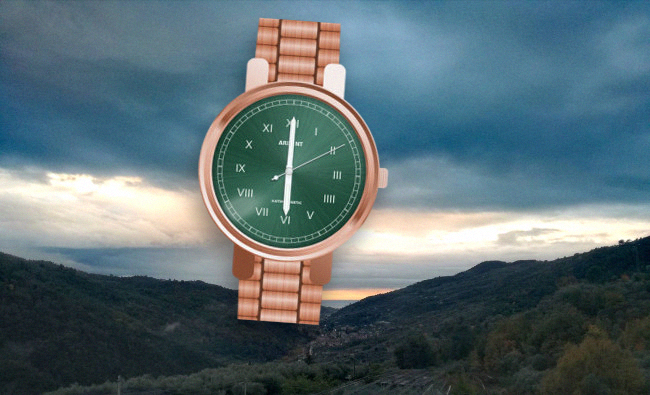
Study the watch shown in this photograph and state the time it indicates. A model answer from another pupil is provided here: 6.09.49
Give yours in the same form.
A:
6.00.10
